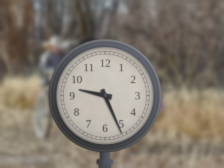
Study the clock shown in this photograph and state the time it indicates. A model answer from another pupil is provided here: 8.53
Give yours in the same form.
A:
9.26
